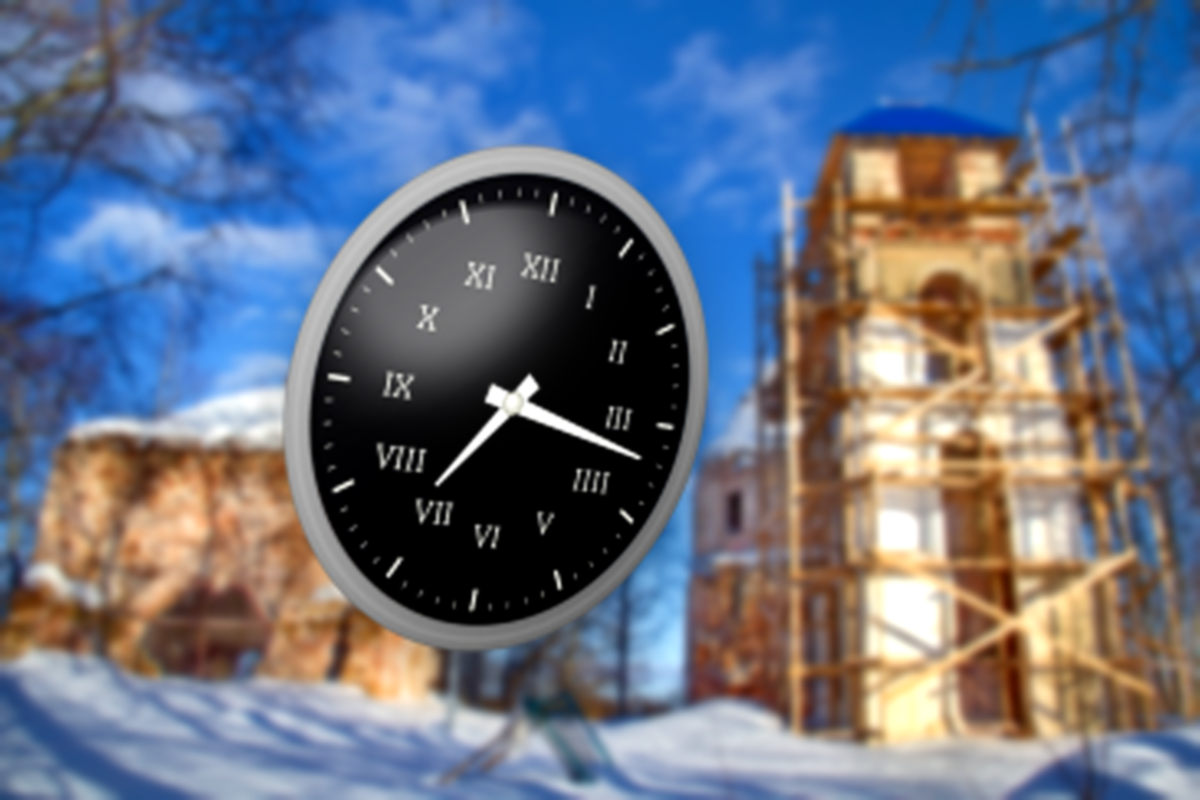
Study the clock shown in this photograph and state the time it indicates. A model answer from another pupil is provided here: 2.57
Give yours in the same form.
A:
7.17
